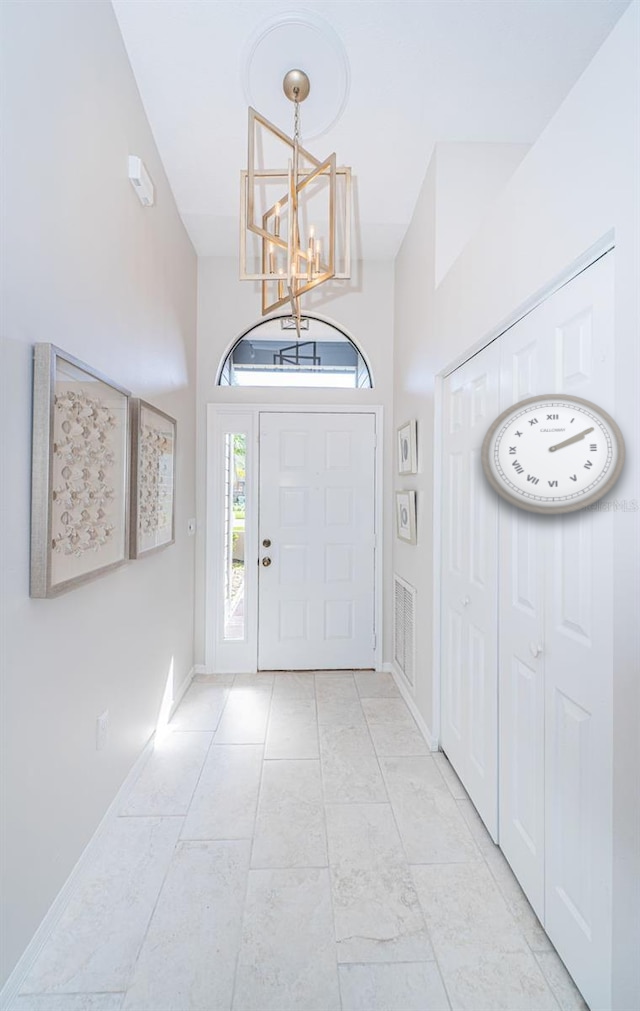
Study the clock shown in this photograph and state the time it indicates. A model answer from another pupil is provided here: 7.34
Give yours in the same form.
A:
2.10
